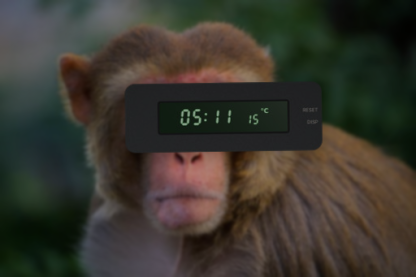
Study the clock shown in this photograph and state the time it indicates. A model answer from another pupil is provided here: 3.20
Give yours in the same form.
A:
5.11
